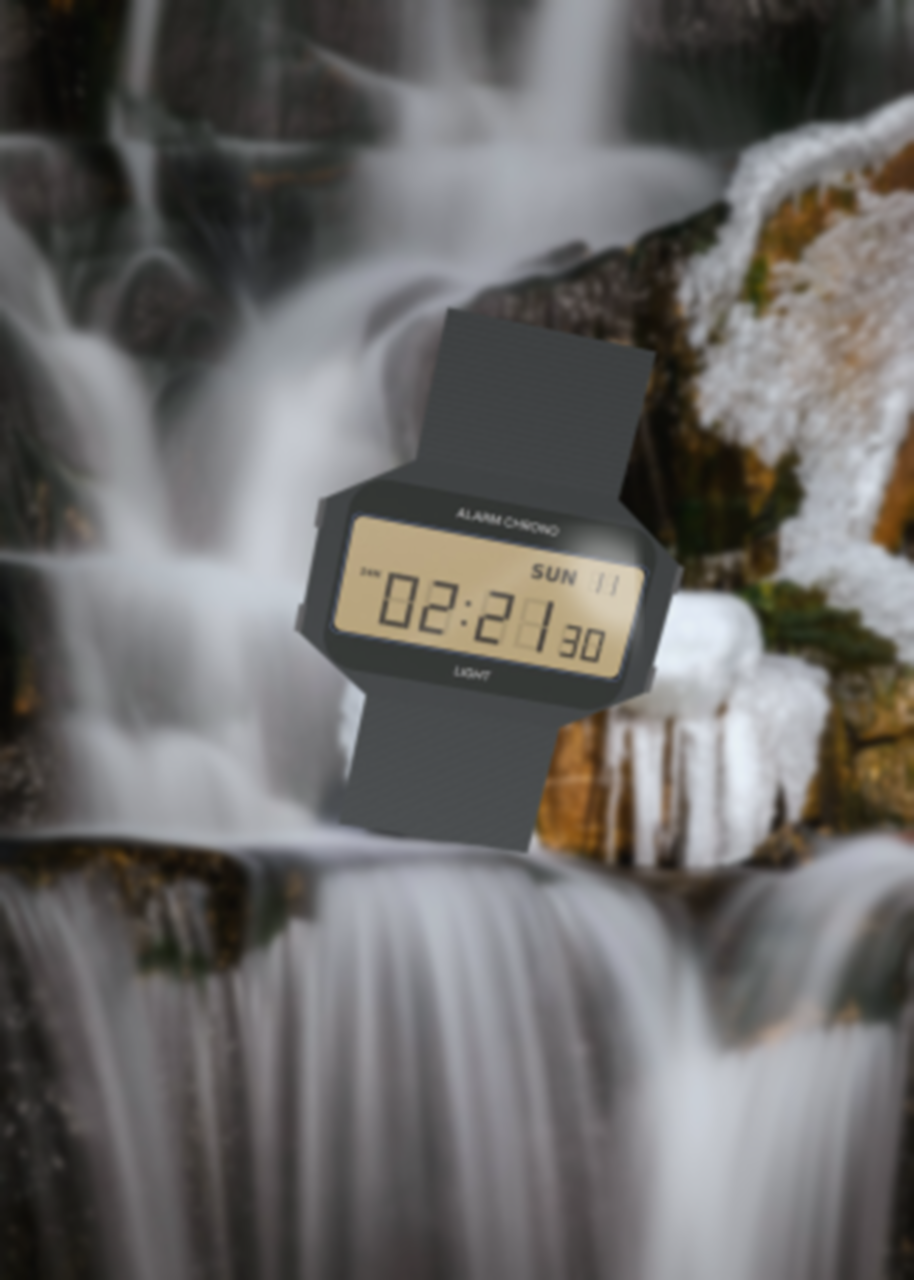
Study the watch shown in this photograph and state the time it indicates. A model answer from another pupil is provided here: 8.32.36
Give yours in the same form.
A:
2.21.30
